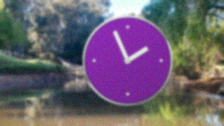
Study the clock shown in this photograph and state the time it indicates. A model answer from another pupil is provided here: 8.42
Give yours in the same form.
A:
1.56
